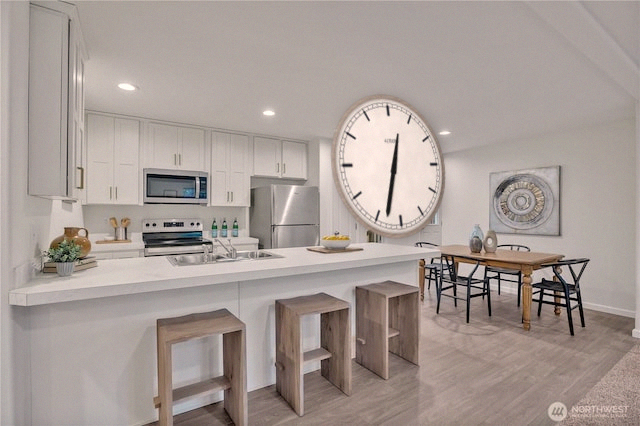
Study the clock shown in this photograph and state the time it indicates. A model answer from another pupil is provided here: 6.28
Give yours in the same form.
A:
12.33
